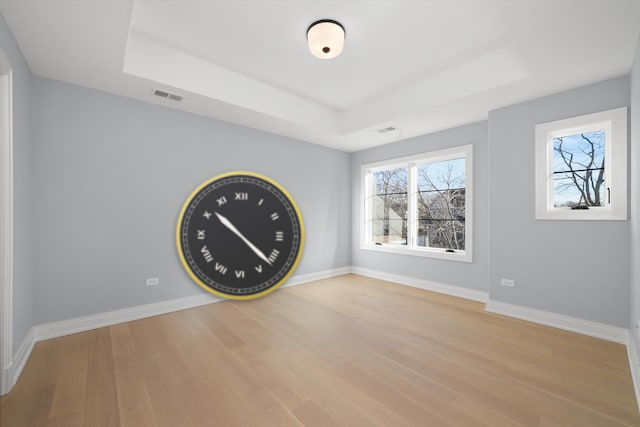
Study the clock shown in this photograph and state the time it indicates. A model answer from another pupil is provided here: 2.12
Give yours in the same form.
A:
10.22
